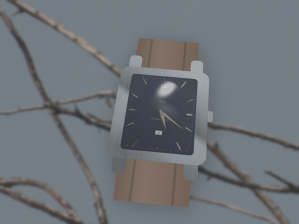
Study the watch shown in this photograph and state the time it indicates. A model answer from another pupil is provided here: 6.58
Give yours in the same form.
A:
5.21
